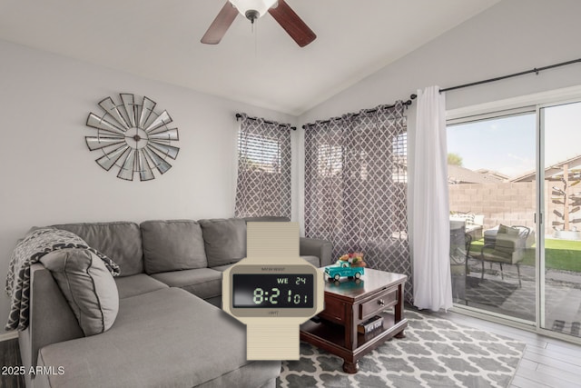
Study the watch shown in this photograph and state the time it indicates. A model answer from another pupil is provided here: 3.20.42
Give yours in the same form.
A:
8.21.01
